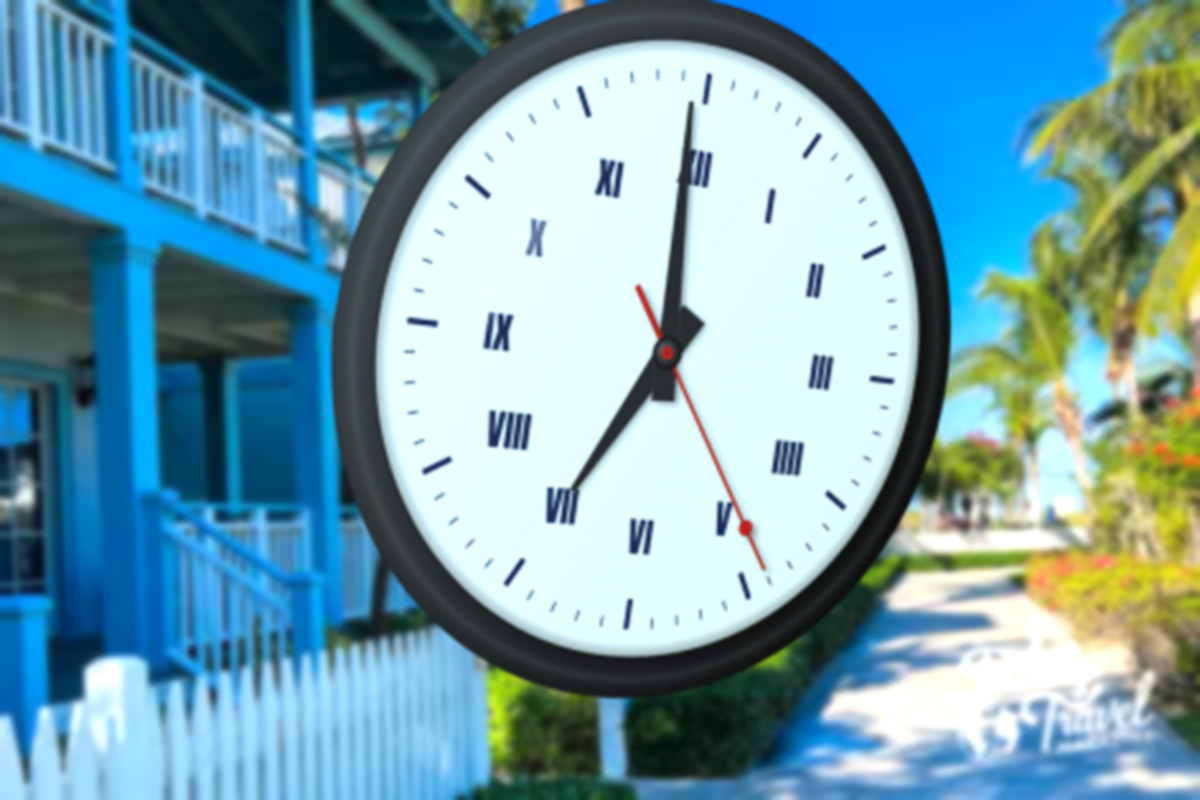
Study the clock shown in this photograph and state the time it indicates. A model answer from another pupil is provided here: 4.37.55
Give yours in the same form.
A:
6.59.24
